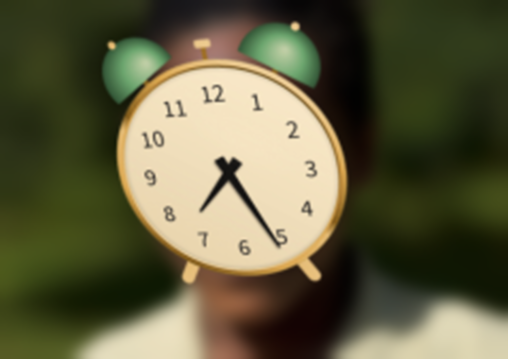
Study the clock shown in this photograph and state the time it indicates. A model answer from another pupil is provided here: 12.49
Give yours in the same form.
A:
7.26
